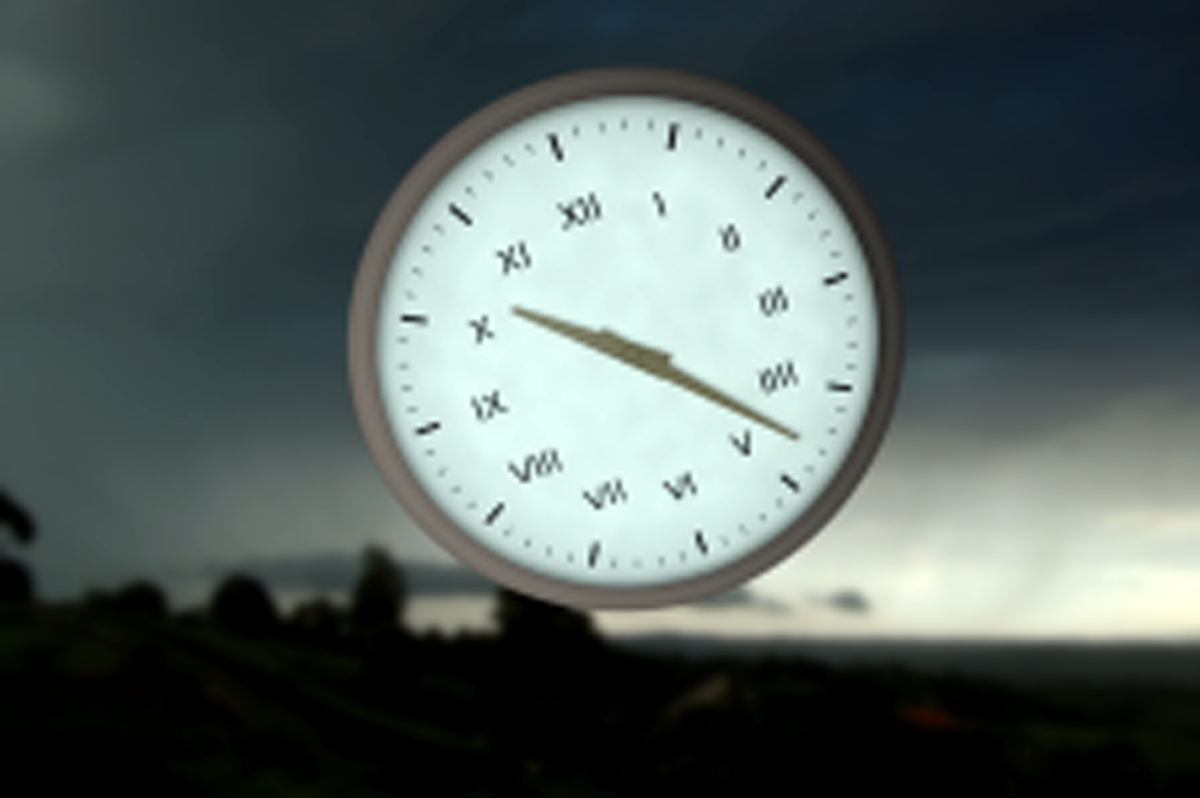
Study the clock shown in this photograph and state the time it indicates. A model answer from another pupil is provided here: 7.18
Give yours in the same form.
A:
10.23
